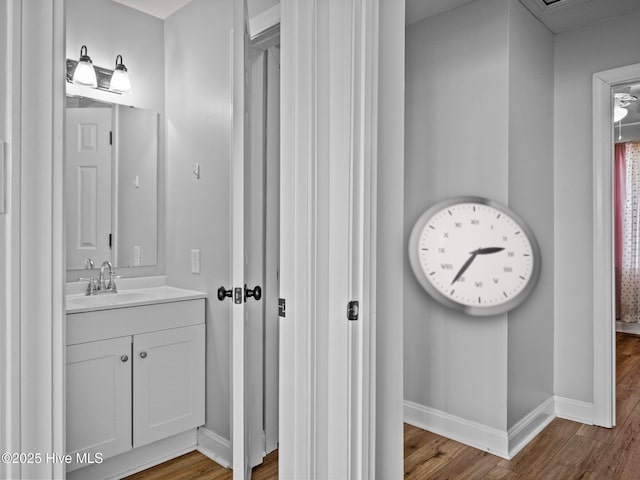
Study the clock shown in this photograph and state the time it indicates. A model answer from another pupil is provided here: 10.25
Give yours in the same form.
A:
2.36
